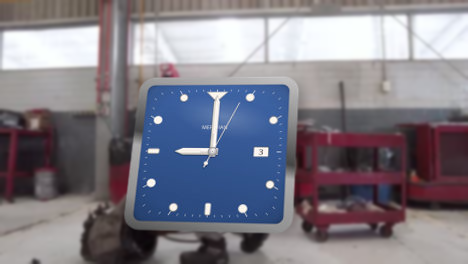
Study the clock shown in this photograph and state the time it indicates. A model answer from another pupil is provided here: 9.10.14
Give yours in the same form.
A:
9.00.04
